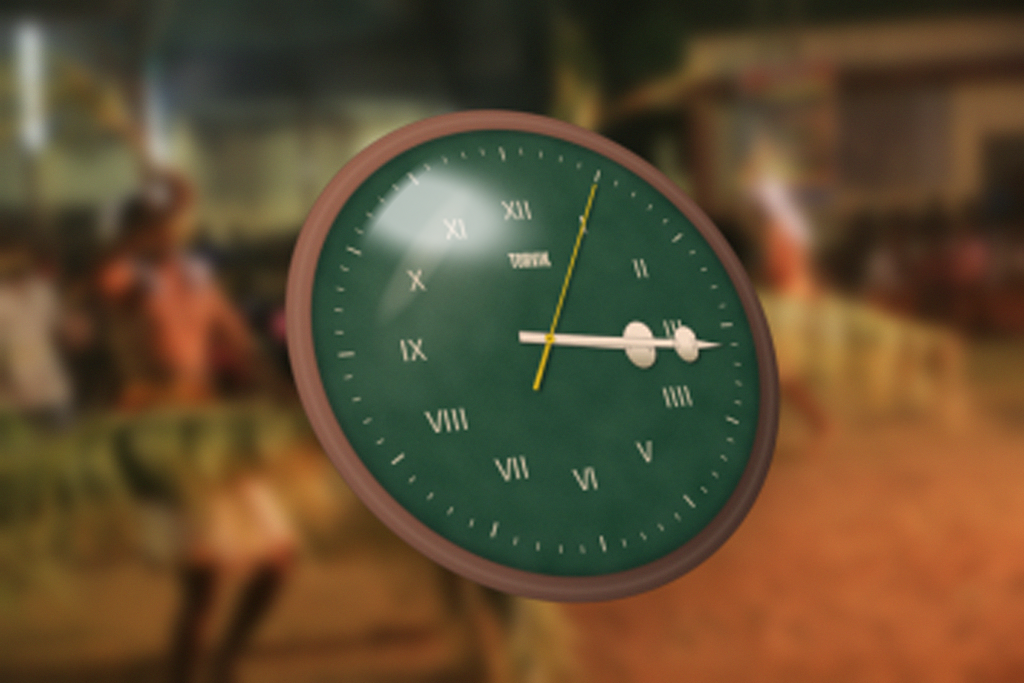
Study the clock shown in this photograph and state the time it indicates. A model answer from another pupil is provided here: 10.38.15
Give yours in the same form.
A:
3.16.05
